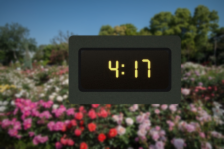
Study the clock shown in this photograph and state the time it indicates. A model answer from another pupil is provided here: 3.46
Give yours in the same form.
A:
4.17
